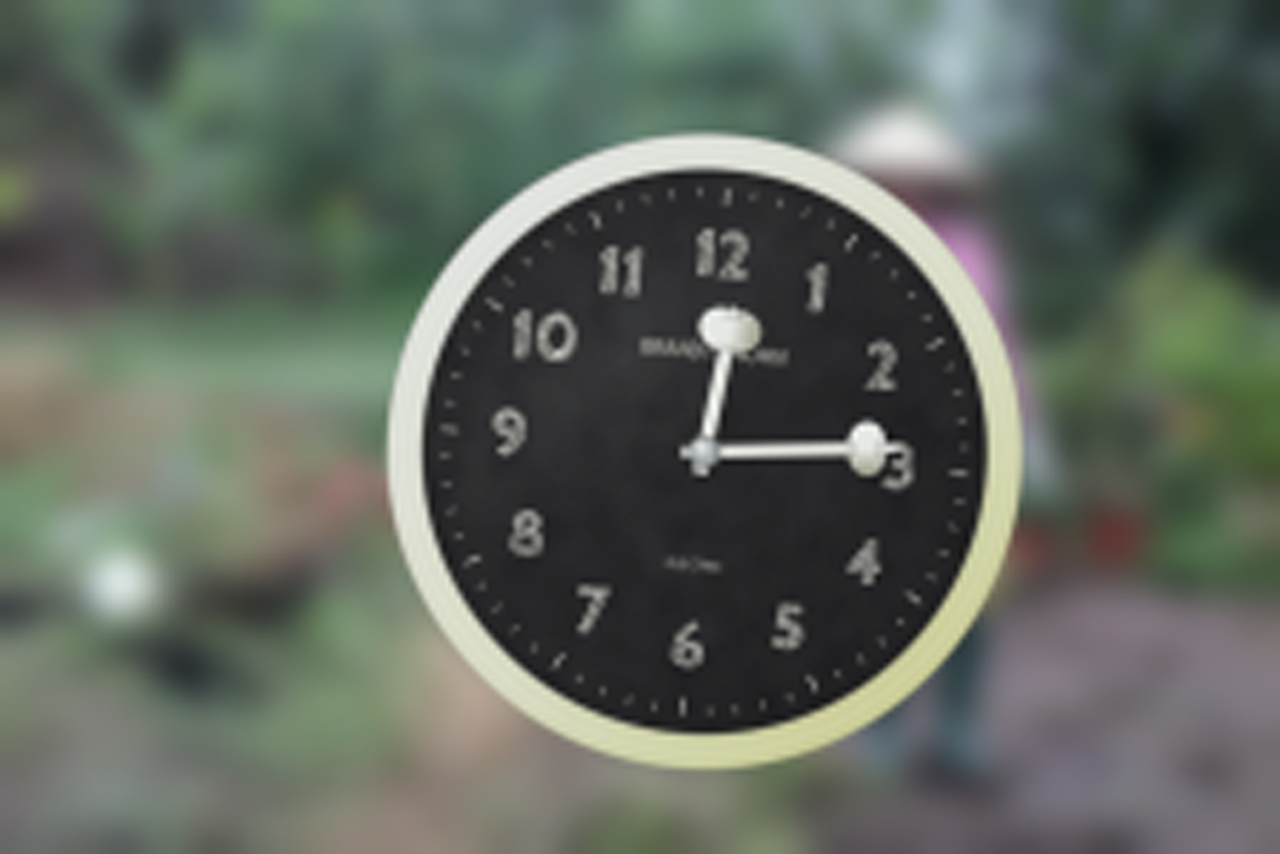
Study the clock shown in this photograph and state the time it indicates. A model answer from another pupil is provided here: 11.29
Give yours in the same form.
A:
12.14
